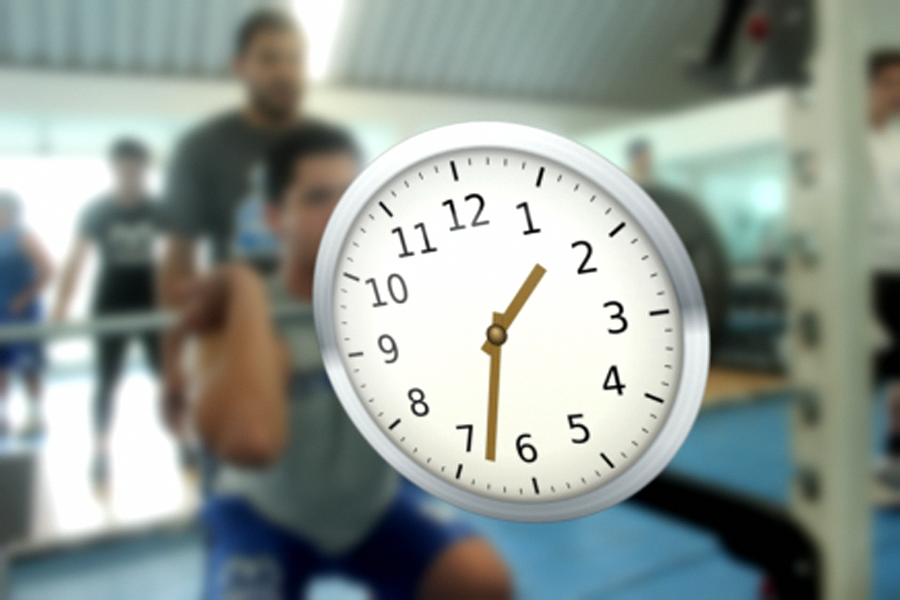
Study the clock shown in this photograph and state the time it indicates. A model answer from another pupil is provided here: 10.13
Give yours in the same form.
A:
1.33
